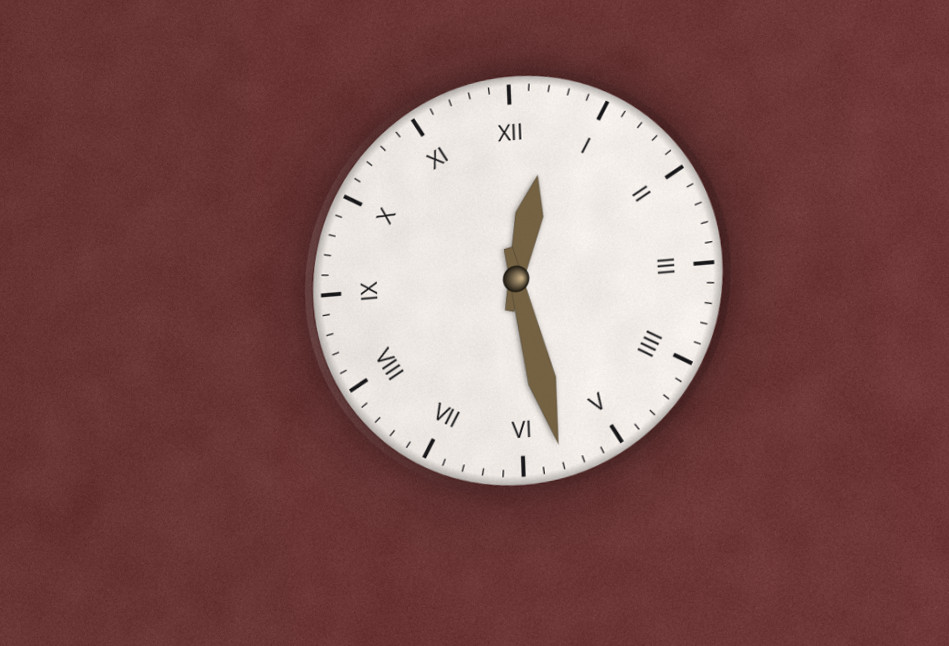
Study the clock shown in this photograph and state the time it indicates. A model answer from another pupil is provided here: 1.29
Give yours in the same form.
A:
12.28
